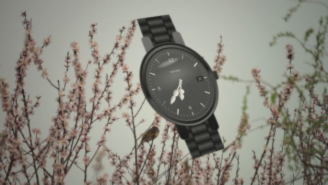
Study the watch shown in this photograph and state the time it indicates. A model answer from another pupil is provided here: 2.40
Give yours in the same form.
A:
6.38
